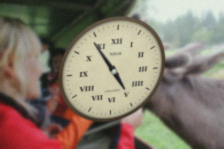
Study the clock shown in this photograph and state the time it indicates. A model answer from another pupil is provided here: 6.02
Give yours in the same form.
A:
4.54
